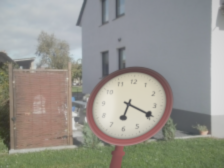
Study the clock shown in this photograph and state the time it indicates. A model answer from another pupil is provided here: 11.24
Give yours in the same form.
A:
6.19
